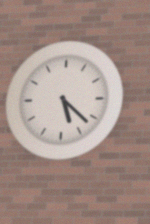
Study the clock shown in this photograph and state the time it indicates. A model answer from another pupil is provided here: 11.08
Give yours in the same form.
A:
5.22
